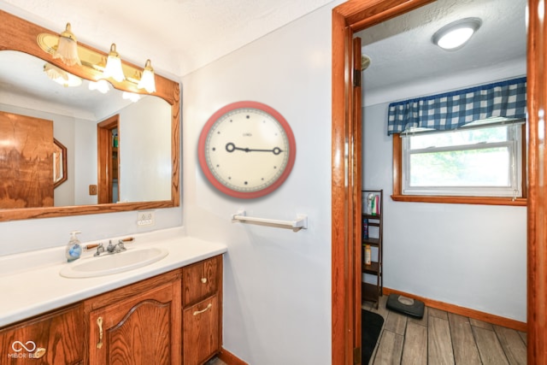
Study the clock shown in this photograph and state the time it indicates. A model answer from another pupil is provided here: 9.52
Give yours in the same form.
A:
9.15
